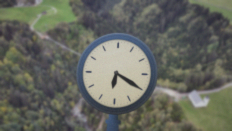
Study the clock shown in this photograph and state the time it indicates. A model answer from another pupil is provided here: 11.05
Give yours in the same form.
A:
6.20
